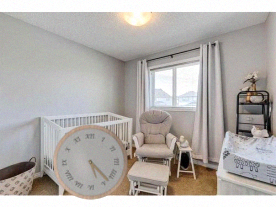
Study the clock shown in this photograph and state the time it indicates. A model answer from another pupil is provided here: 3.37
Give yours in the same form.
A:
5.23
